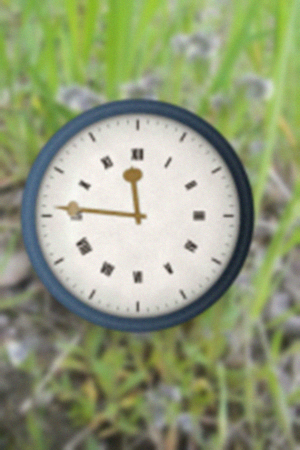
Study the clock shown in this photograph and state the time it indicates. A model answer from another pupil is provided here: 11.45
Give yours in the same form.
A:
11.46
